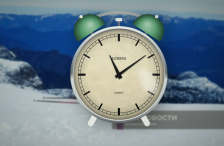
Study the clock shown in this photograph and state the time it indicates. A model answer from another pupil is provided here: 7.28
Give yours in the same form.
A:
11.09
